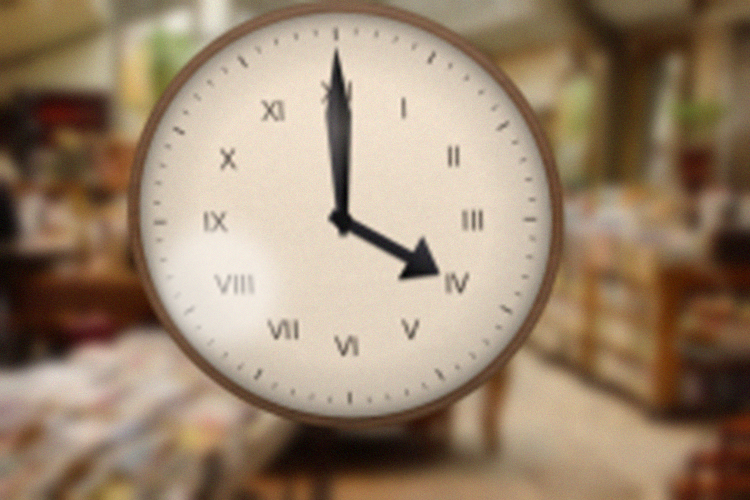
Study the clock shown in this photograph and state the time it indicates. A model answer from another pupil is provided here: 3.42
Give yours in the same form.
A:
4.00
